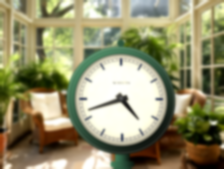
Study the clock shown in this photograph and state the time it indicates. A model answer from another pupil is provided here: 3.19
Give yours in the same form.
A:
4.42
